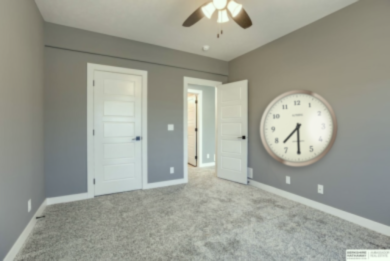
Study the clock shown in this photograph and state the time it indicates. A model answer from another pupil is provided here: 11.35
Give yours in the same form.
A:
7.30
